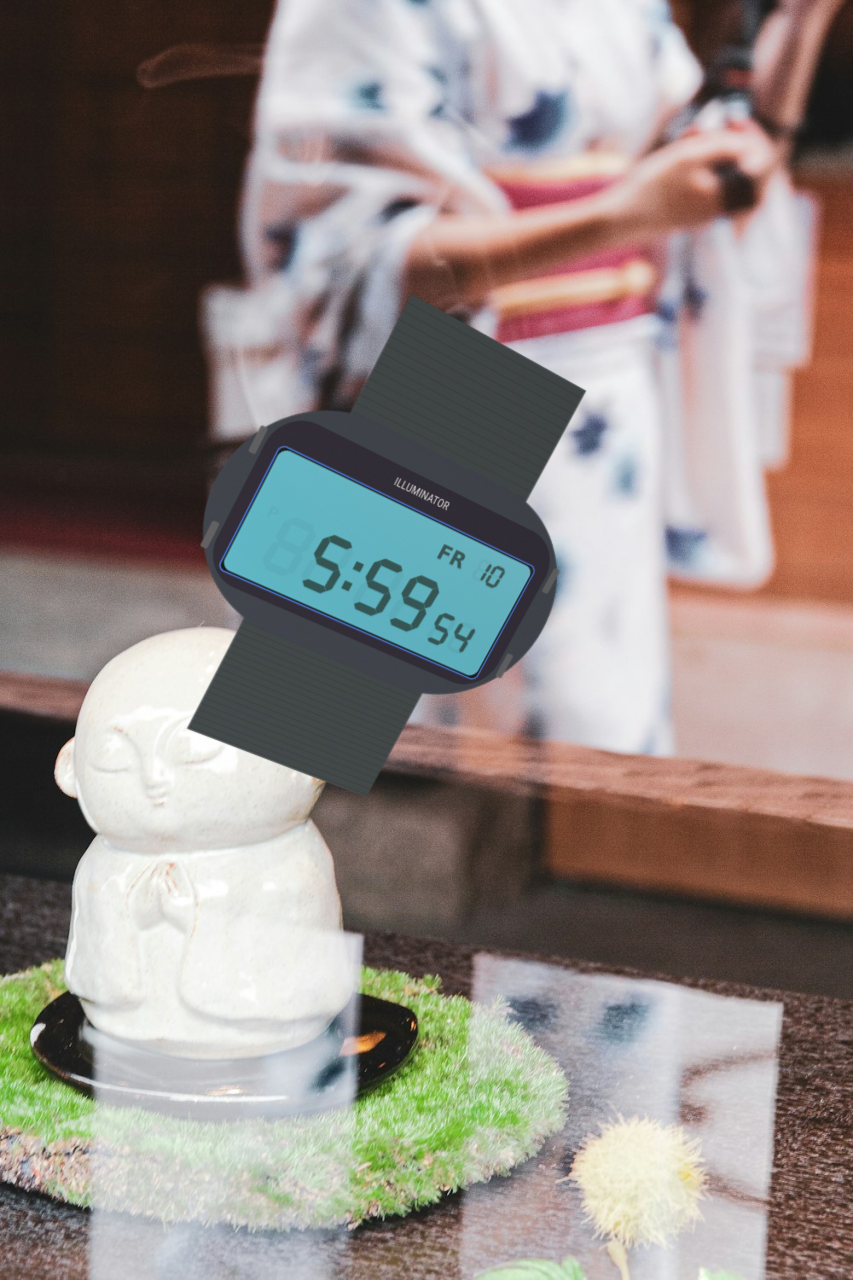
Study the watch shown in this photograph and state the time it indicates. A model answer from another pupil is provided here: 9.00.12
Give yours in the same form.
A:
5.59.54
